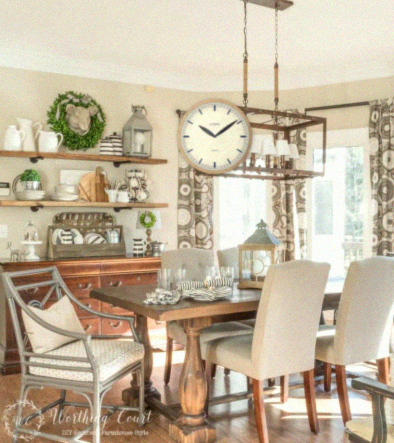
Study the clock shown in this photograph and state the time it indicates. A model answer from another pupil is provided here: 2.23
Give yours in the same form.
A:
10.09
